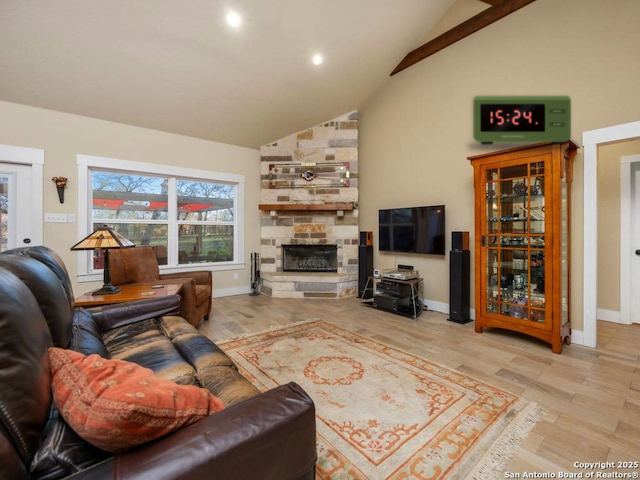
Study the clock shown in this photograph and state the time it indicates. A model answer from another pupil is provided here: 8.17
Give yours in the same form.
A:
15.24
